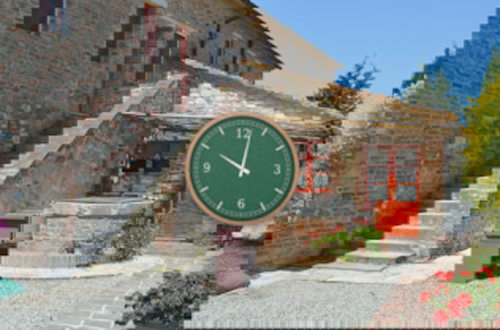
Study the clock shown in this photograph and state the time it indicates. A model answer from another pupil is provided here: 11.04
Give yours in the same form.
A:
10.02
